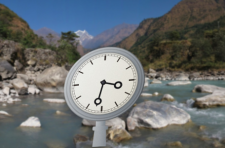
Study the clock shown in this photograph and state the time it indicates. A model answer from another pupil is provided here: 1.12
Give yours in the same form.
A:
3.32
